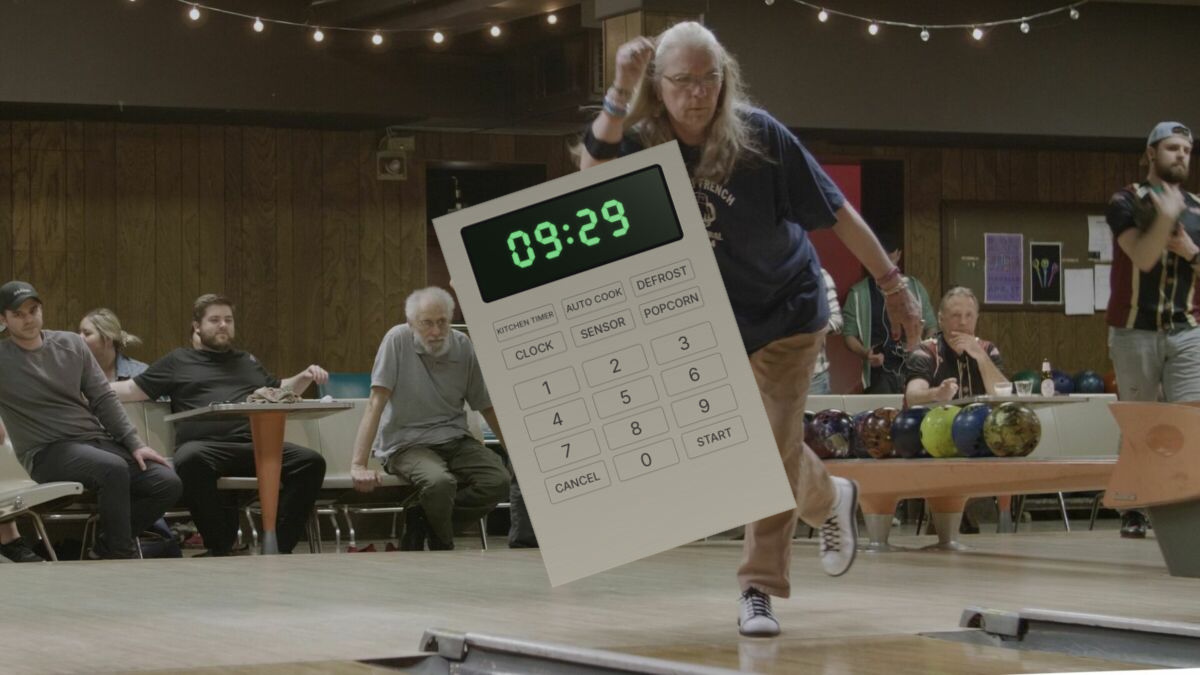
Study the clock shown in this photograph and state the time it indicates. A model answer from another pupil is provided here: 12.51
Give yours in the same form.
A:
9.29
